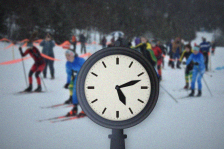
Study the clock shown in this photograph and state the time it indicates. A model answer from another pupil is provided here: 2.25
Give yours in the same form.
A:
5.12
